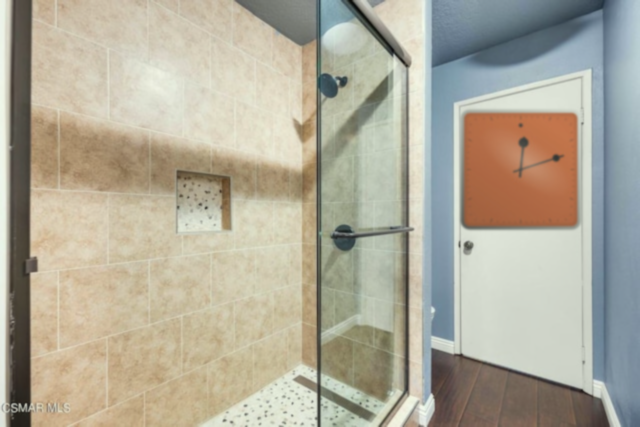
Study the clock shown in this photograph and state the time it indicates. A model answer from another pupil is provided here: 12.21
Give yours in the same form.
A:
12.12
